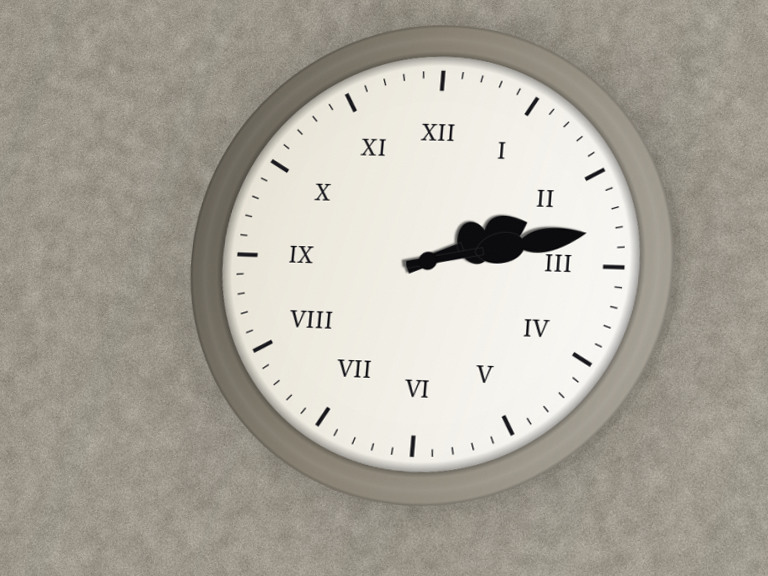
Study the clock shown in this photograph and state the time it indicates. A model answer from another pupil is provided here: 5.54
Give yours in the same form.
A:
2.13
